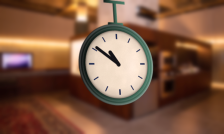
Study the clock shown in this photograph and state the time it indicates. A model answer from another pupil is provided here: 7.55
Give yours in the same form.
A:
10.51
